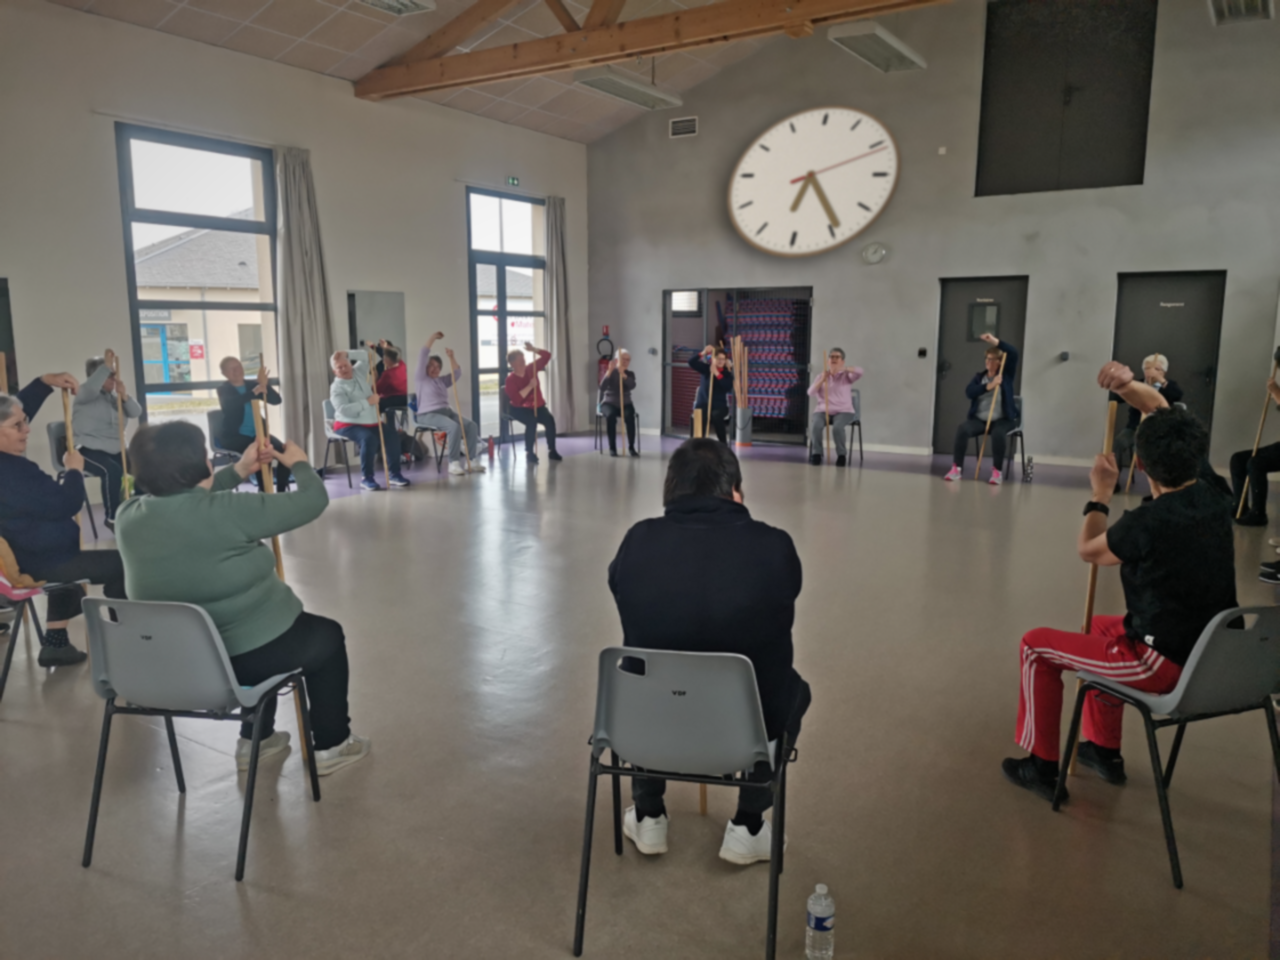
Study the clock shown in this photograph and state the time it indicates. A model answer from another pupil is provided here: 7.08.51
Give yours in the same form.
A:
6.24.11
